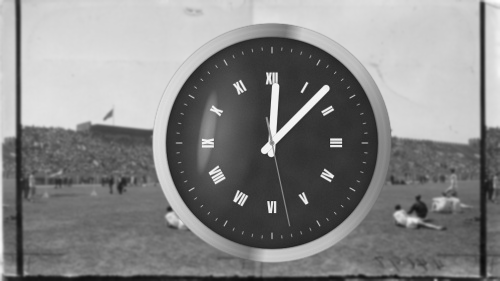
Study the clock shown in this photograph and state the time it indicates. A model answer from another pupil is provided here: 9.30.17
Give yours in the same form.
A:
12.07.28
